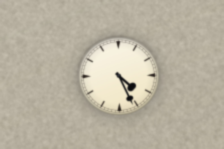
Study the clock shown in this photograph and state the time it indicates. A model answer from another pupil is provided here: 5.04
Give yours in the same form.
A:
4.26
